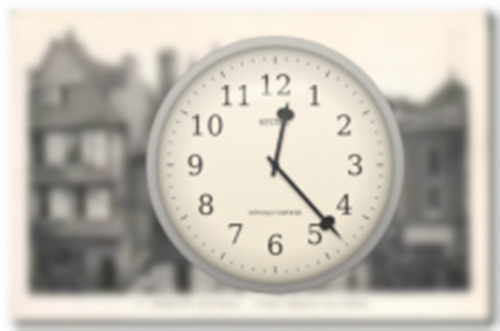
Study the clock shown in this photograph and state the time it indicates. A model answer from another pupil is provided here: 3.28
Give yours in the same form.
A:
12.23
